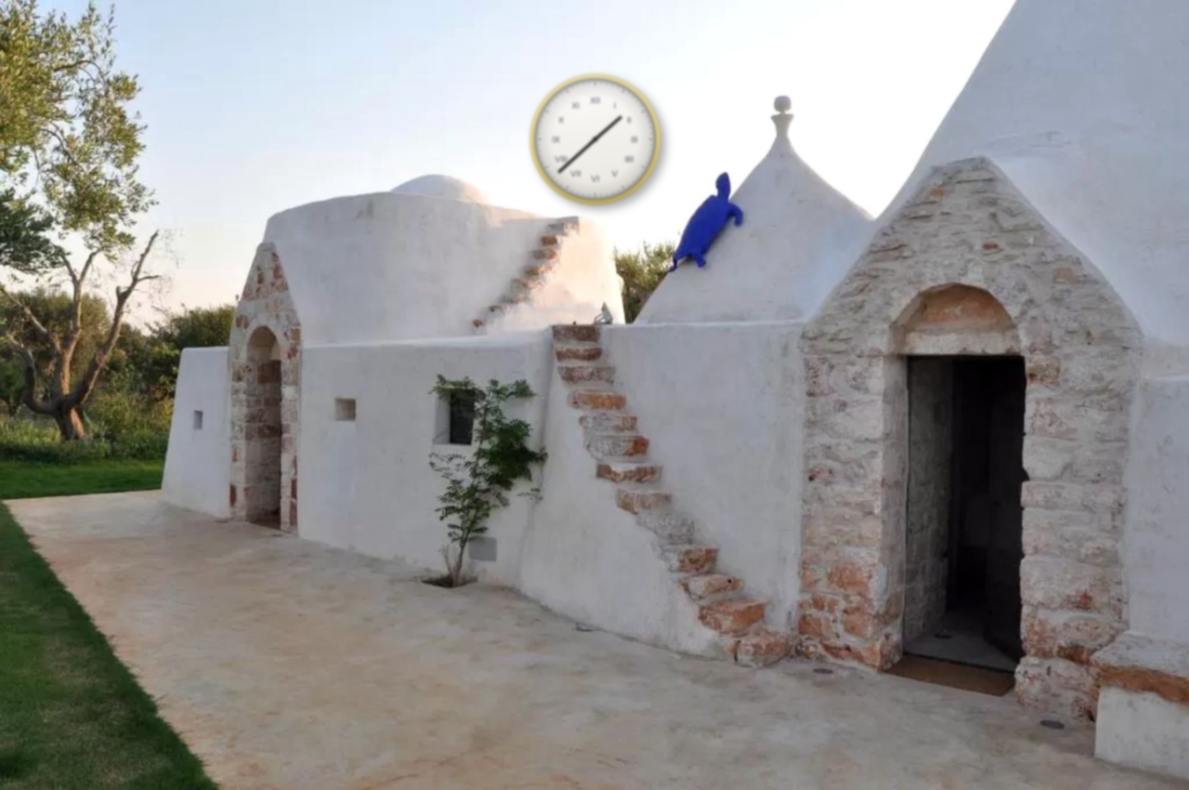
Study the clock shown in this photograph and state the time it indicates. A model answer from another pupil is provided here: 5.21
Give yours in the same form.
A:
1.38
